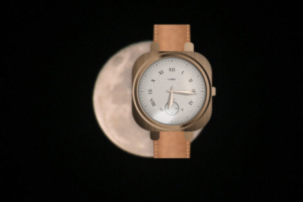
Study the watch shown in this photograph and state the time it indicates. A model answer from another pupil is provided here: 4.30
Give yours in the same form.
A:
6.16
